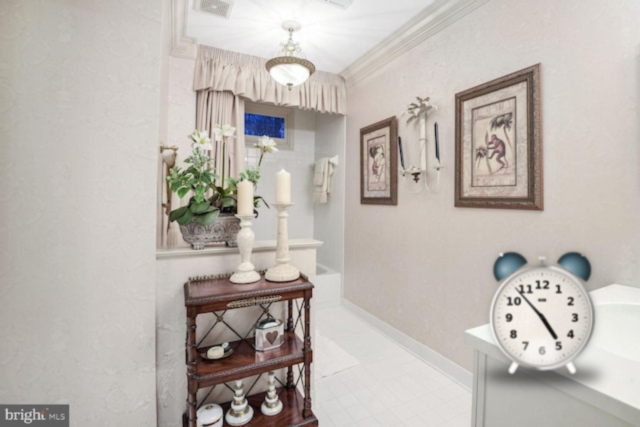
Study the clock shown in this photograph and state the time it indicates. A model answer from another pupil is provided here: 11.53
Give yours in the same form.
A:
4.53
